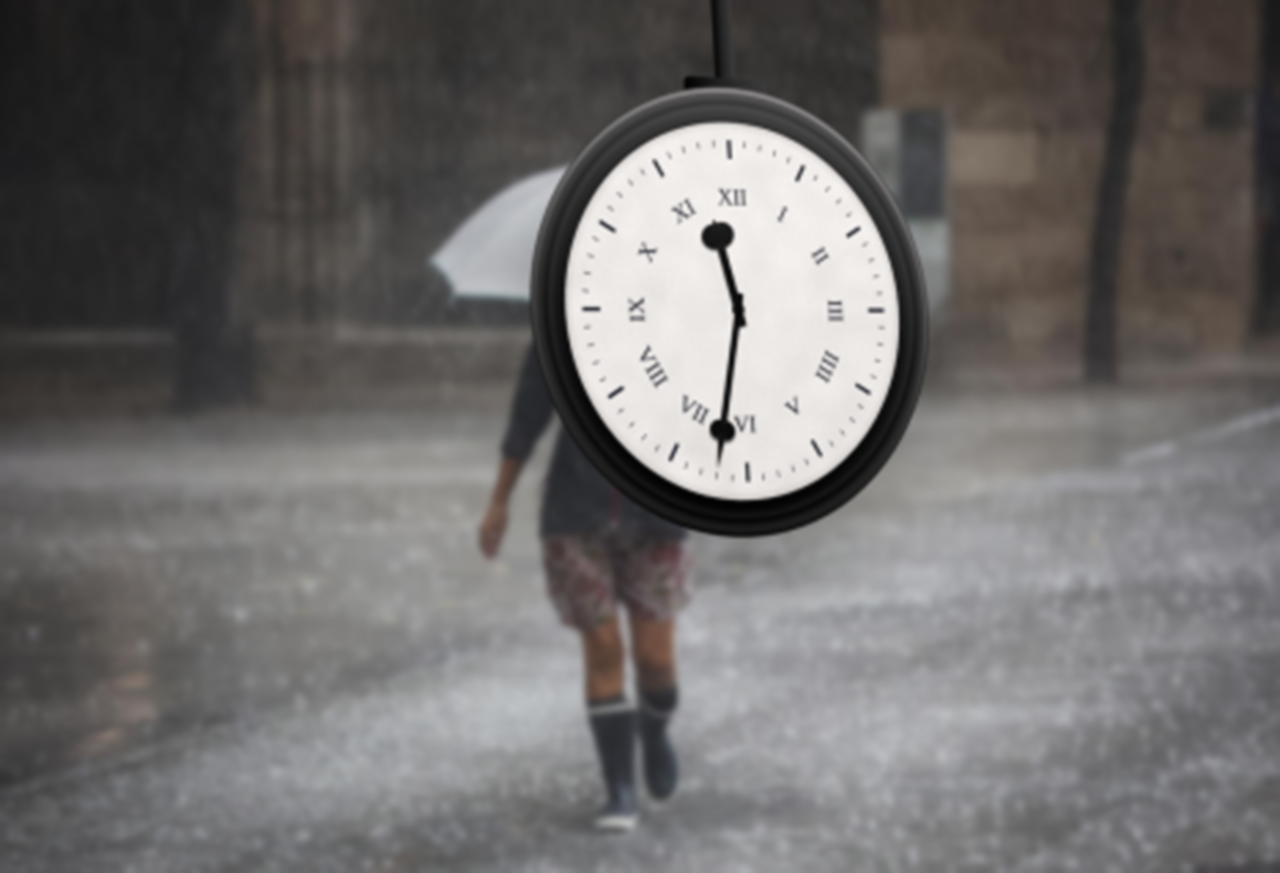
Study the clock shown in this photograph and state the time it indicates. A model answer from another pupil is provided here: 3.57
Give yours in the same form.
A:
11.32
